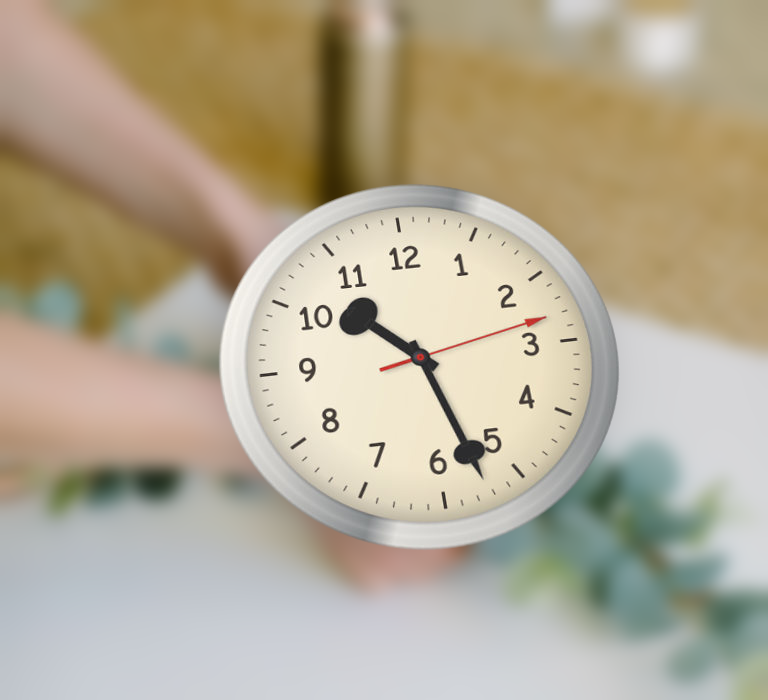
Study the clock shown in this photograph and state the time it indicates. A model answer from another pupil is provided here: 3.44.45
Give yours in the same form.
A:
10.27.13
